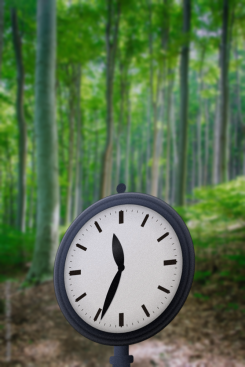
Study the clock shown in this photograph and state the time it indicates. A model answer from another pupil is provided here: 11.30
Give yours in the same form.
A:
11.34
